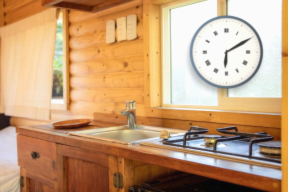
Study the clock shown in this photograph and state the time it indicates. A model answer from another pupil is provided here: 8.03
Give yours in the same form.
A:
6.10
